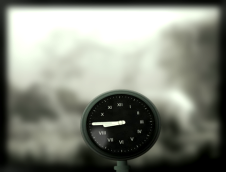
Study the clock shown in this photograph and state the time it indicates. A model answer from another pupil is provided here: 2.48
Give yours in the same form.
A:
8.45
